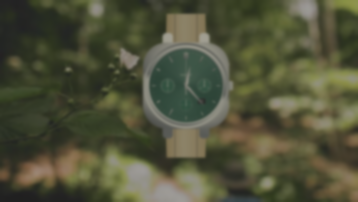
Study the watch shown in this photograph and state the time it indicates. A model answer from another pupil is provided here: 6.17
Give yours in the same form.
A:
12.23
